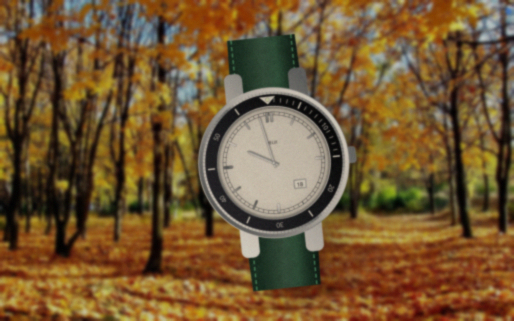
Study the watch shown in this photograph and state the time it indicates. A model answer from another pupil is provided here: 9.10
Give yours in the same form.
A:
9.58
